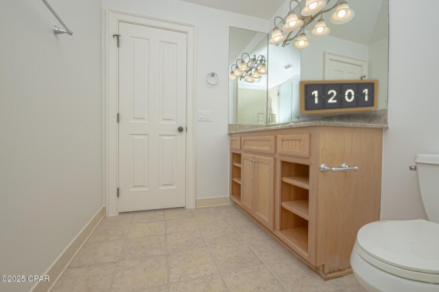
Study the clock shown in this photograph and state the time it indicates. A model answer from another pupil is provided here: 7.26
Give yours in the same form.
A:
12.01
